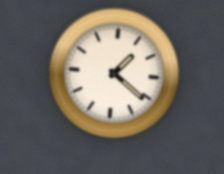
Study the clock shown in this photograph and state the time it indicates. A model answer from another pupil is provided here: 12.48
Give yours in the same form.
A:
1.21
